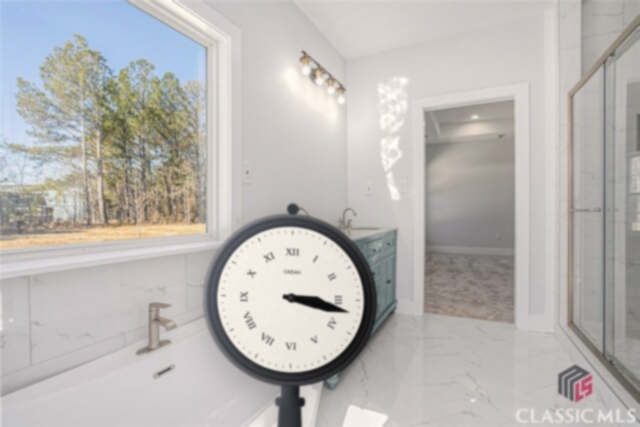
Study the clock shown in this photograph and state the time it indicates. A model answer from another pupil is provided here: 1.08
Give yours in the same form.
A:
3.17
